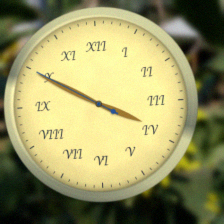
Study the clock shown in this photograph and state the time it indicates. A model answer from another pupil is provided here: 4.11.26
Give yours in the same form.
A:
3.49.50
